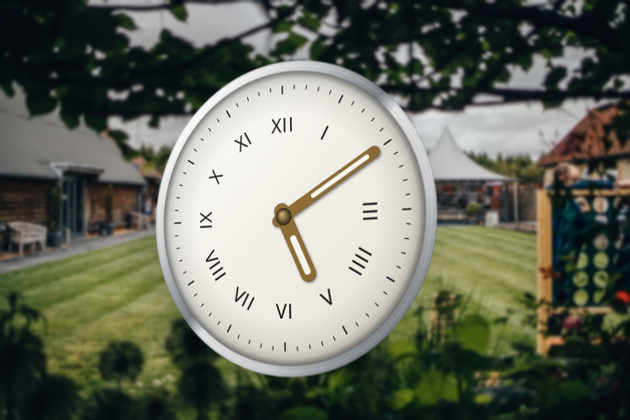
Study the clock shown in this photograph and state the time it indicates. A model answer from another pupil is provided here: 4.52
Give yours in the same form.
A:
5.10
